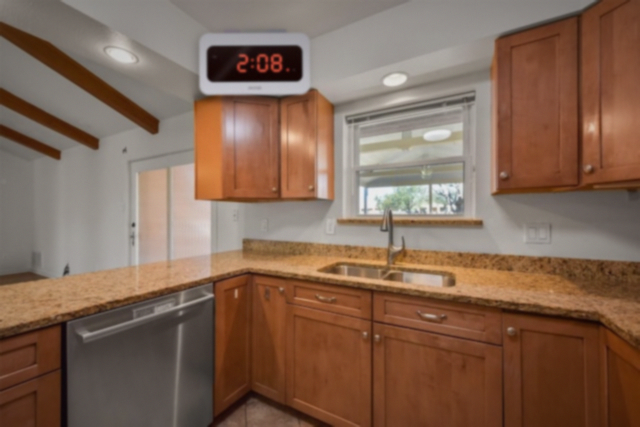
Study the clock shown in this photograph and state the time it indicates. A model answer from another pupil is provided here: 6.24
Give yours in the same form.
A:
2.08
